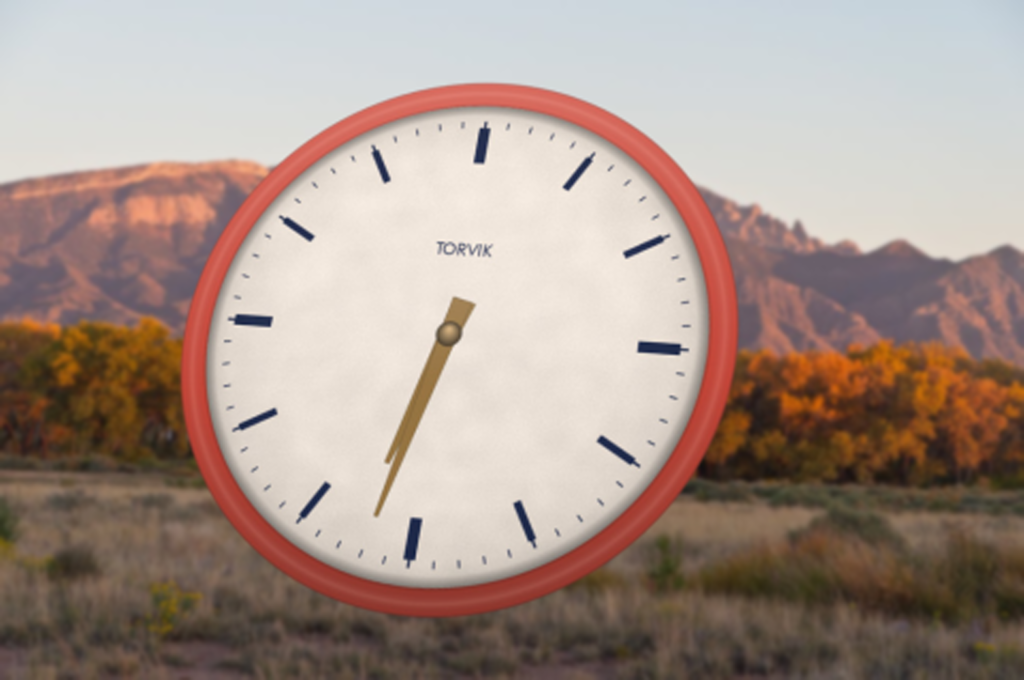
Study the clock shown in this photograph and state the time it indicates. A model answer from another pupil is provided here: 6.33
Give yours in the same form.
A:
6.32
